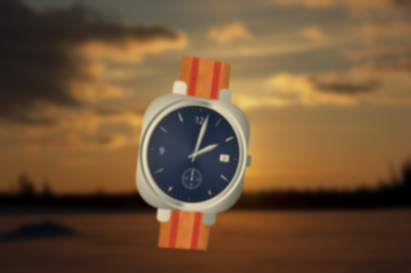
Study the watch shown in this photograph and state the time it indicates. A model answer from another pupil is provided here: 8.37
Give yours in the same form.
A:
2.02
